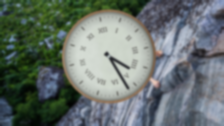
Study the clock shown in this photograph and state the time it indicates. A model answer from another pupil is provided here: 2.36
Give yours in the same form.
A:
4.27
